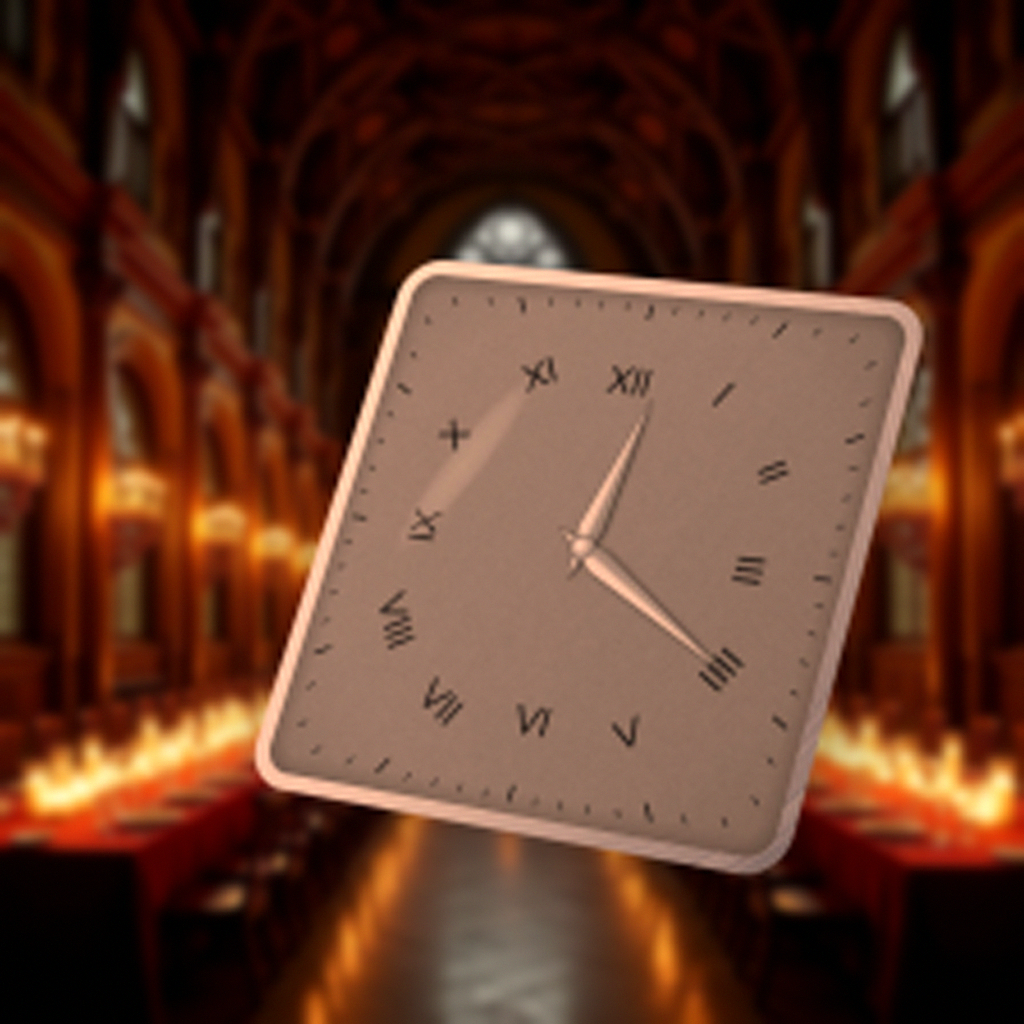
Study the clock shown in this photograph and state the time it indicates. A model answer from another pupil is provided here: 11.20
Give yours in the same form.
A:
12.20
